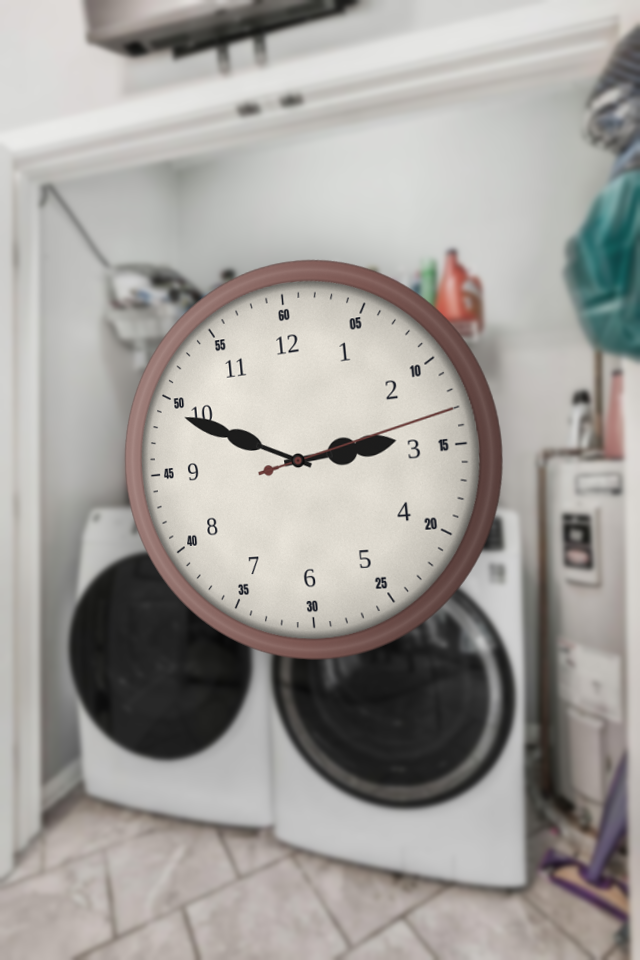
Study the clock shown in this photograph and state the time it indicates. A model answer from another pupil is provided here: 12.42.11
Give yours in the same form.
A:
2.49.13
